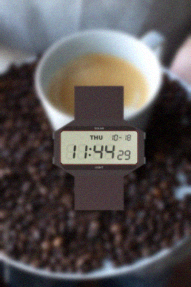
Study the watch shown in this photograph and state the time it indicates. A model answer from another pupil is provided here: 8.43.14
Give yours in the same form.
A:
11.44.29
